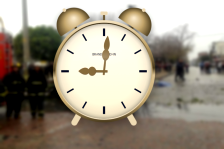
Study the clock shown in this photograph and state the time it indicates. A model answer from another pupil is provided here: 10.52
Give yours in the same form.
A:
9.01
